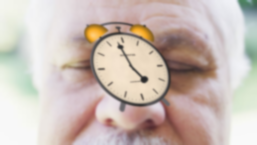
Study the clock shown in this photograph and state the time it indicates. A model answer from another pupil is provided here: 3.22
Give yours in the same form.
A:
4.58
